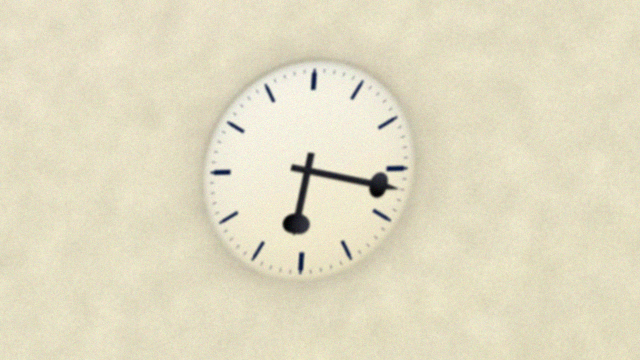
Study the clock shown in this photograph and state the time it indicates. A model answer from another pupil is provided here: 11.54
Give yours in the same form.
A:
6.17
